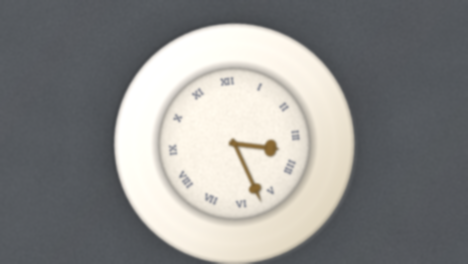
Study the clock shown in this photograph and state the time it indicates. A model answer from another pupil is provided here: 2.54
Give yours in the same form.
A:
3.27
